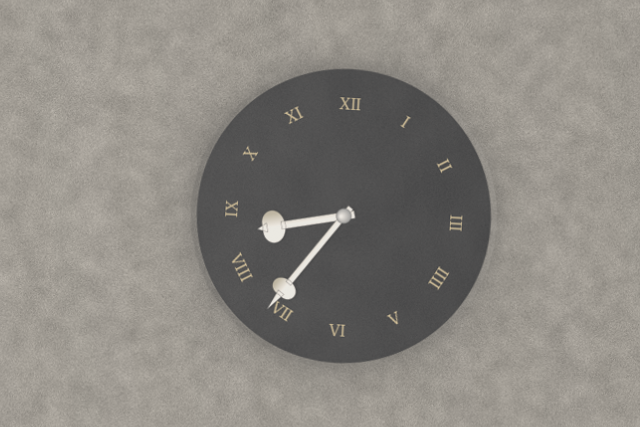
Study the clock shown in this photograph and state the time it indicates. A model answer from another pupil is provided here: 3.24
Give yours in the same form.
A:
8.36
